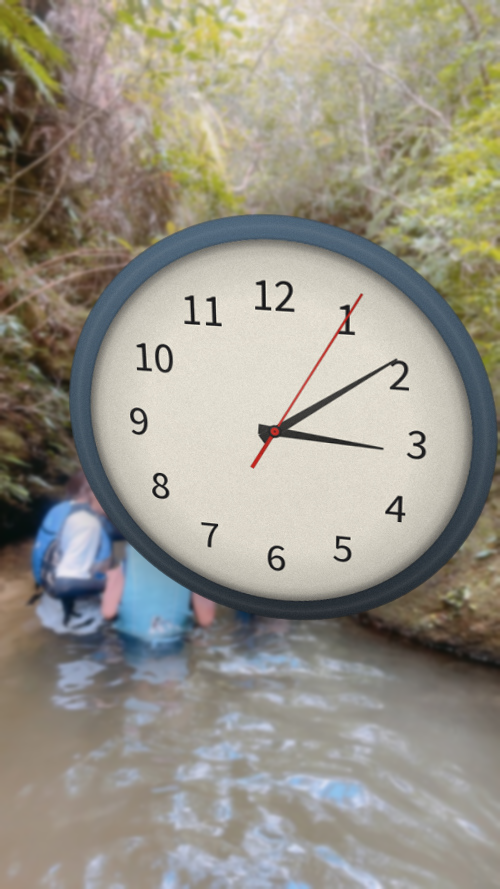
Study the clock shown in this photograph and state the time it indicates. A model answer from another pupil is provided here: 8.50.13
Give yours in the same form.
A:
3.09.05
